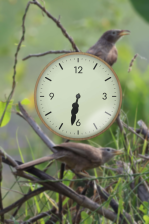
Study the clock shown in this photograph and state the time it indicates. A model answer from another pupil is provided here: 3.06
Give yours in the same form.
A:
6.32
